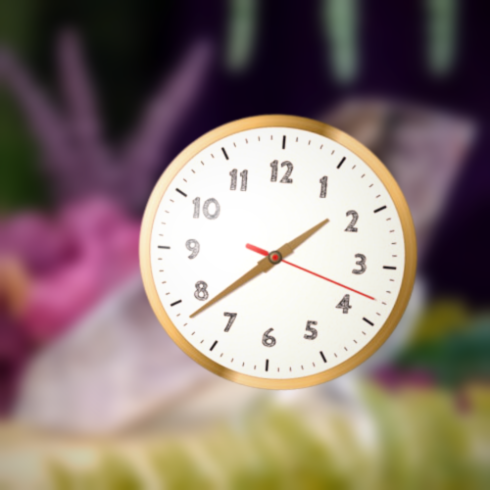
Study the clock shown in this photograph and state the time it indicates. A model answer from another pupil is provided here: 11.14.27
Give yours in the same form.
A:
1.38.18
